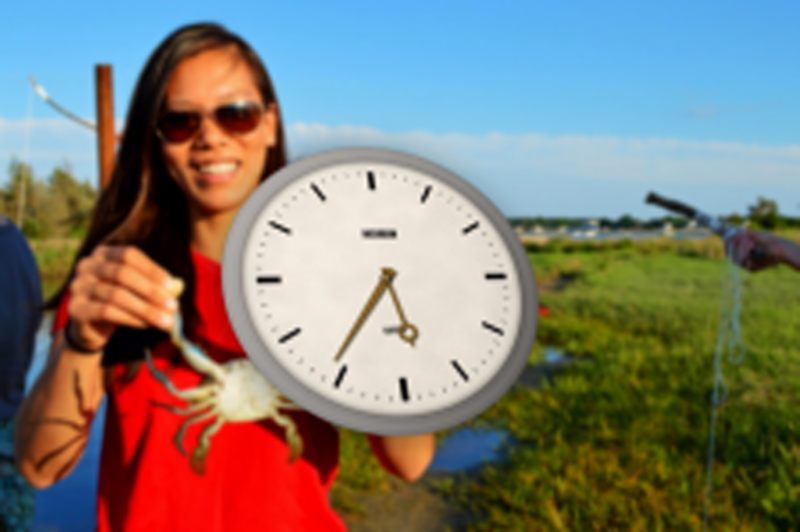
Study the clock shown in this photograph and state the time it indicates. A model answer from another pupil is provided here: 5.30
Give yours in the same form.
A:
5.36
